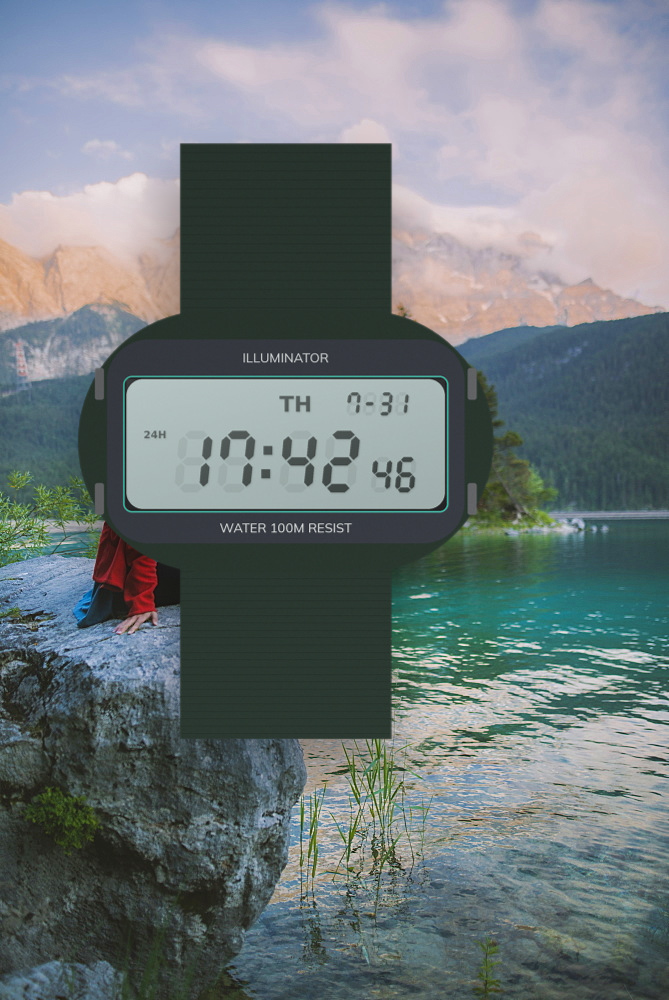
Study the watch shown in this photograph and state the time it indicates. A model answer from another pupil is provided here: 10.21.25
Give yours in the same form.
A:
17.42.46
